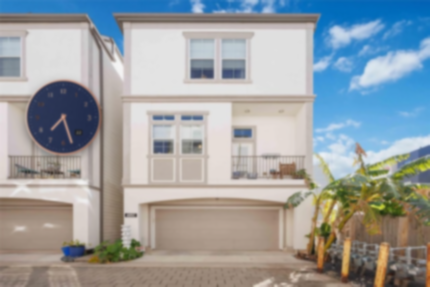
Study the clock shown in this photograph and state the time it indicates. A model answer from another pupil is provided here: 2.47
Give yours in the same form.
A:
7.27
